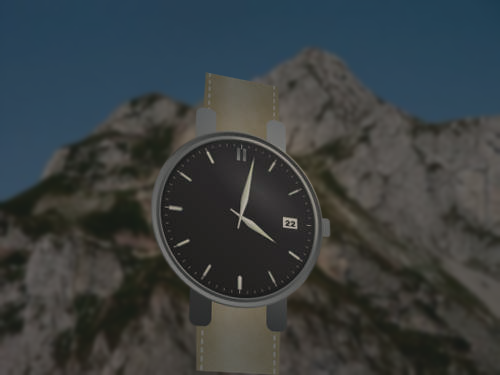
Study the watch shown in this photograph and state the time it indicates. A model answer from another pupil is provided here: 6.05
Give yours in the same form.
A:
4.02
